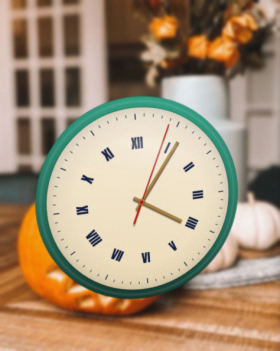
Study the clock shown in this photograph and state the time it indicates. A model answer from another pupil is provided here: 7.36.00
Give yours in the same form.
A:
4.06.04
